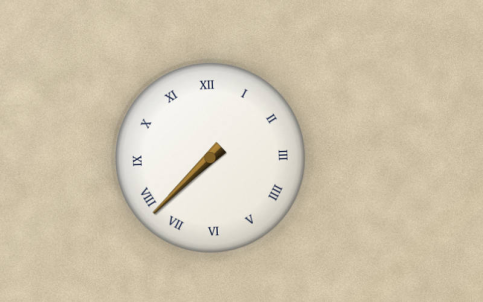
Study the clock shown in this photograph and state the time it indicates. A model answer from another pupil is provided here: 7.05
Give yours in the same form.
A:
7.38
